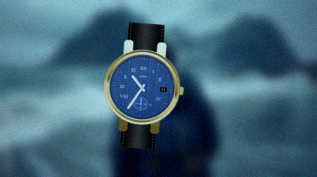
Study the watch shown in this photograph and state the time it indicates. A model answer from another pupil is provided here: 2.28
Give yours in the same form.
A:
10.35
